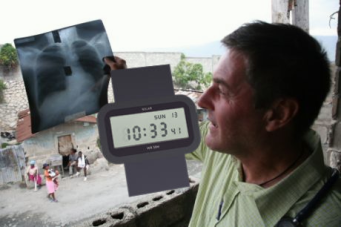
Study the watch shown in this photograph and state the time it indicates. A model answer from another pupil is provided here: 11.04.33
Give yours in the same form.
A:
10.33.41
